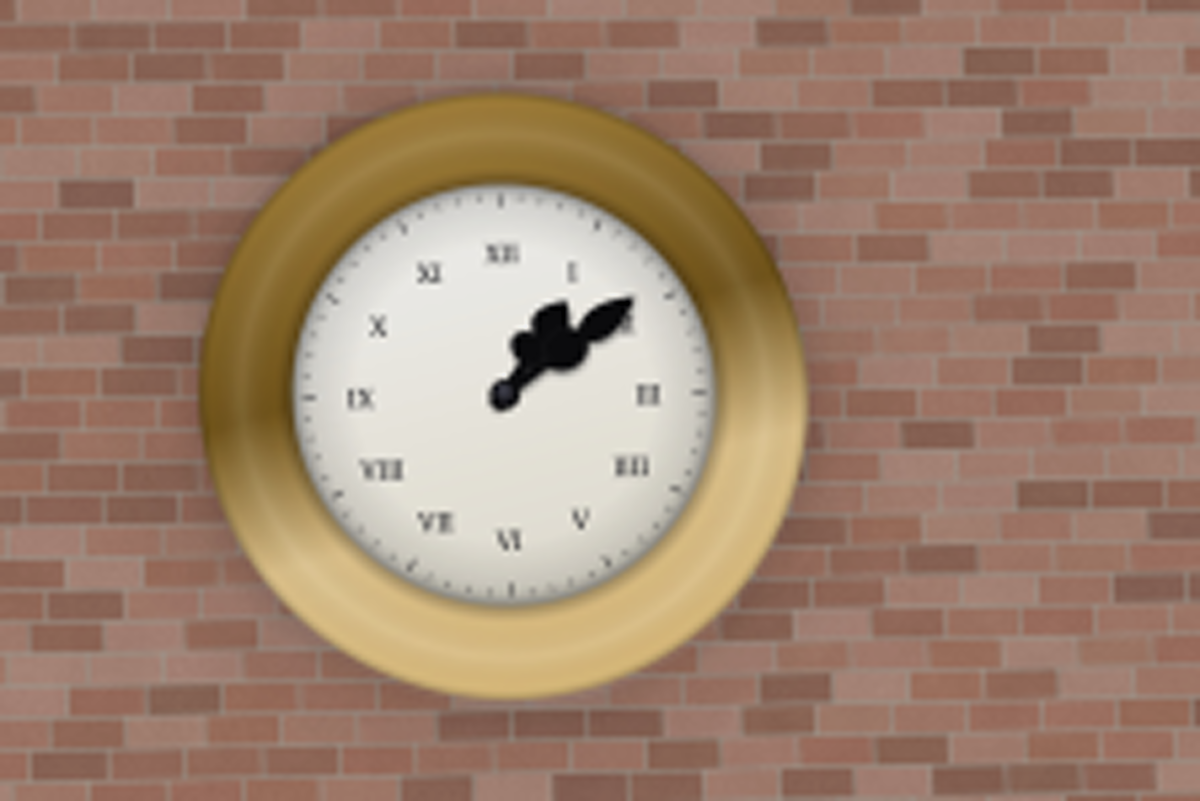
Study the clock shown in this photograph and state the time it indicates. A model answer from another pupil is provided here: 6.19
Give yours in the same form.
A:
1.09
